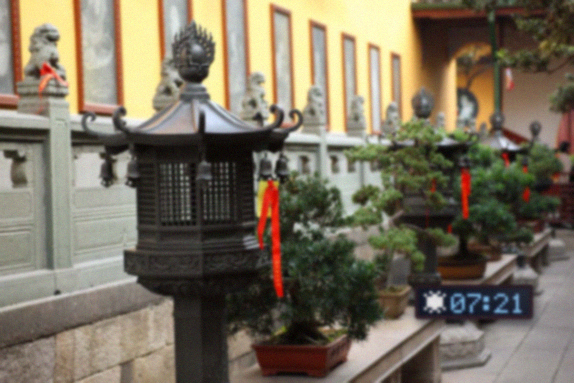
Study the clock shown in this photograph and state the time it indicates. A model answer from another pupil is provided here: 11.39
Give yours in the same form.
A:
7.21
